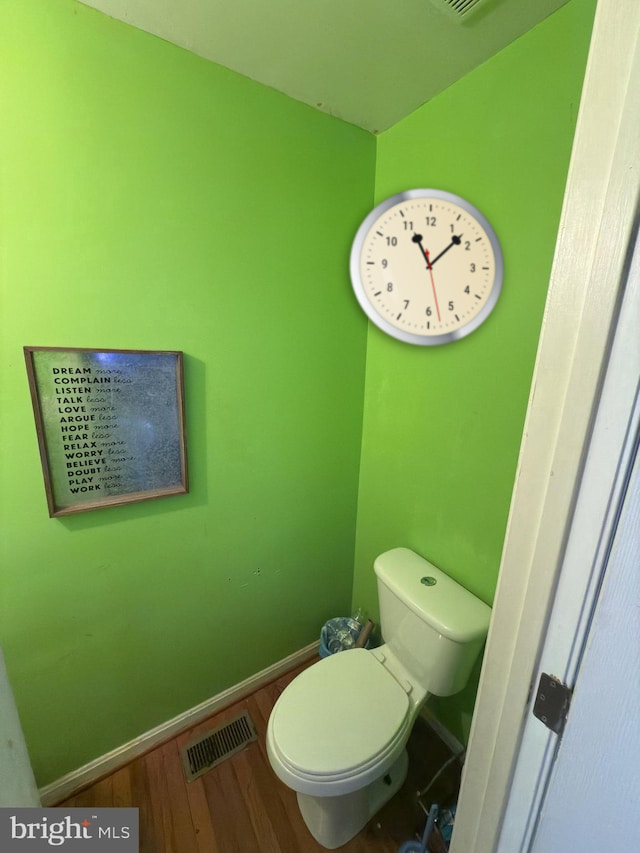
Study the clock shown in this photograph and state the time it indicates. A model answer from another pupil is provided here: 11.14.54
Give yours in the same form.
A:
11.07.28
